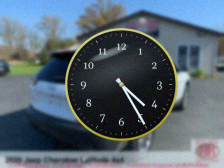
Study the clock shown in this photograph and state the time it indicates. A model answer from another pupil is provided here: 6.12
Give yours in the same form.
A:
4.25
